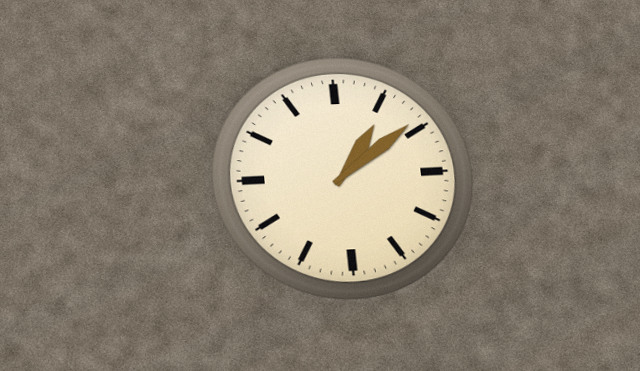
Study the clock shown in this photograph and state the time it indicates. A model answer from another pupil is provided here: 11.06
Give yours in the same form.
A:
1.09
